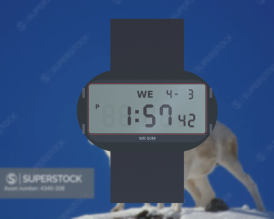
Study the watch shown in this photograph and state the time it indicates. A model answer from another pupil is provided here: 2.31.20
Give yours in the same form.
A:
1.57.42
